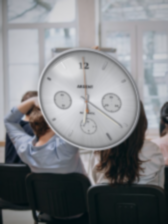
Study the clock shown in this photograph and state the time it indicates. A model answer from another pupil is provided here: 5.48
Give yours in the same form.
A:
6.21
